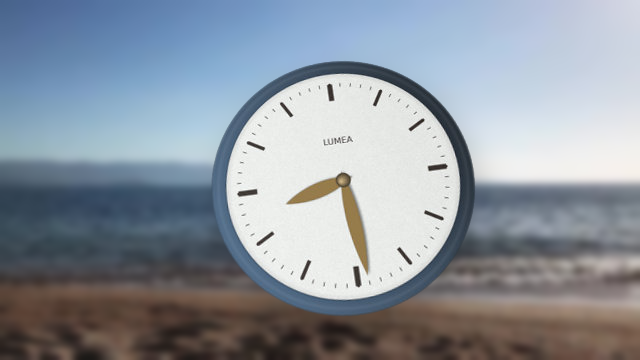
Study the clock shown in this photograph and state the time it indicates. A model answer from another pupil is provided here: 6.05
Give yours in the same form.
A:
8.29
